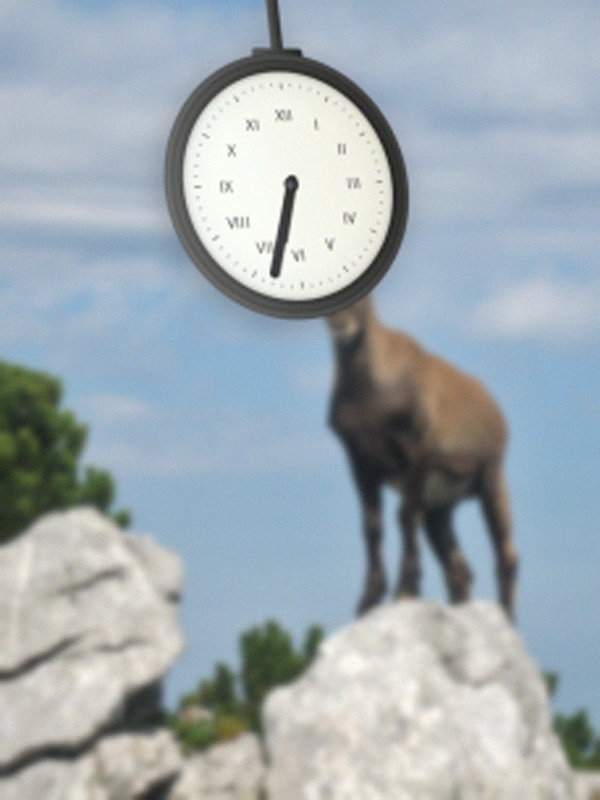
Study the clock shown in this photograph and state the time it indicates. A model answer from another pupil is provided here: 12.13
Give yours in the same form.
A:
6.33
